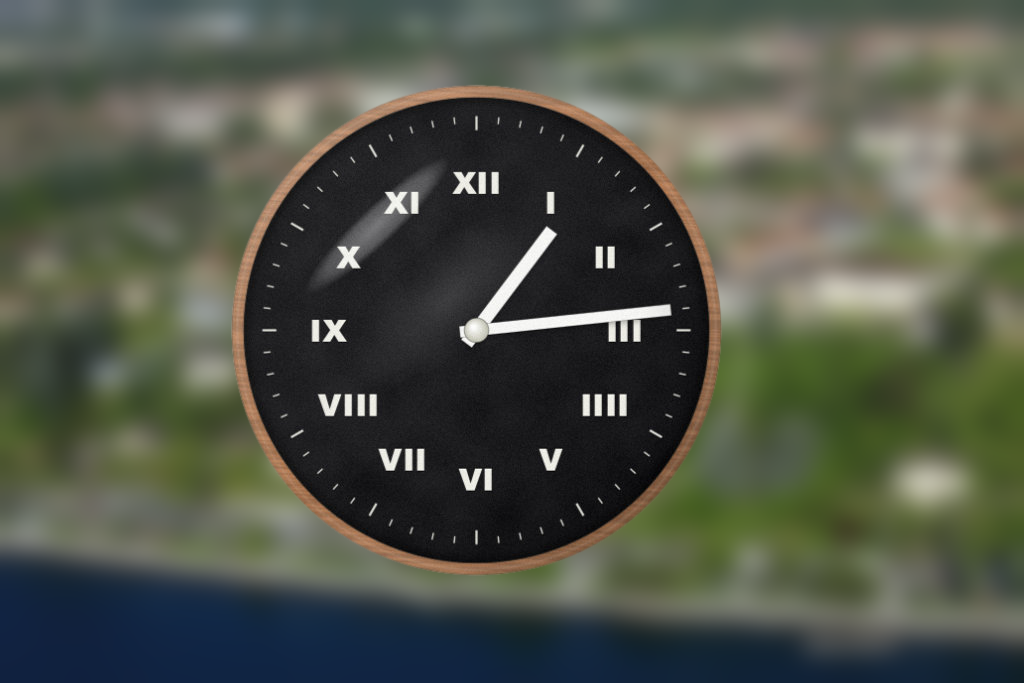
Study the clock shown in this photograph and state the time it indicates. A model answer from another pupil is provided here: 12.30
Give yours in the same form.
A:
1.14
